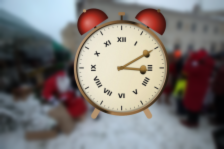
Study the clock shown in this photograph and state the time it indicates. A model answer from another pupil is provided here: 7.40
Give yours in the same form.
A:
3.10
